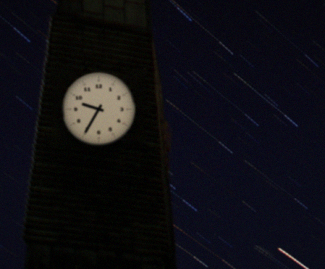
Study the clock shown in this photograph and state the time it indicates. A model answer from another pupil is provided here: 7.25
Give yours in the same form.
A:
9.35
